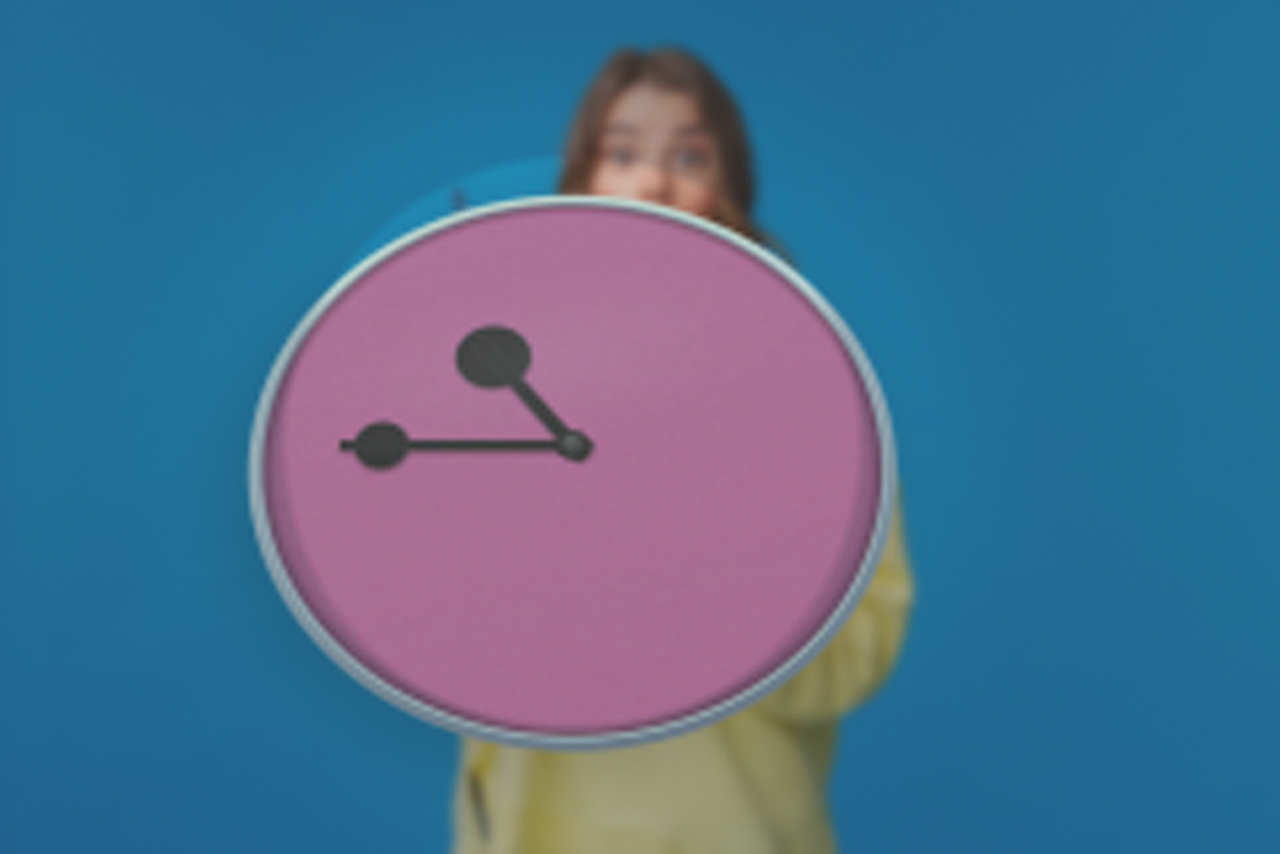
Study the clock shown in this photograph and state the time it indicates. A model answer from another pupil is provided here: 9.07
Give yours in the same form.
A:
10.45
